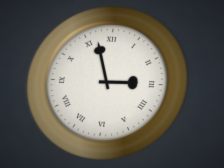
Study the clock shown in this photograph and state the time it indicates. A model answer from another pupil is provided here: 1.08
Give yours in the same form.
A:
2.57
